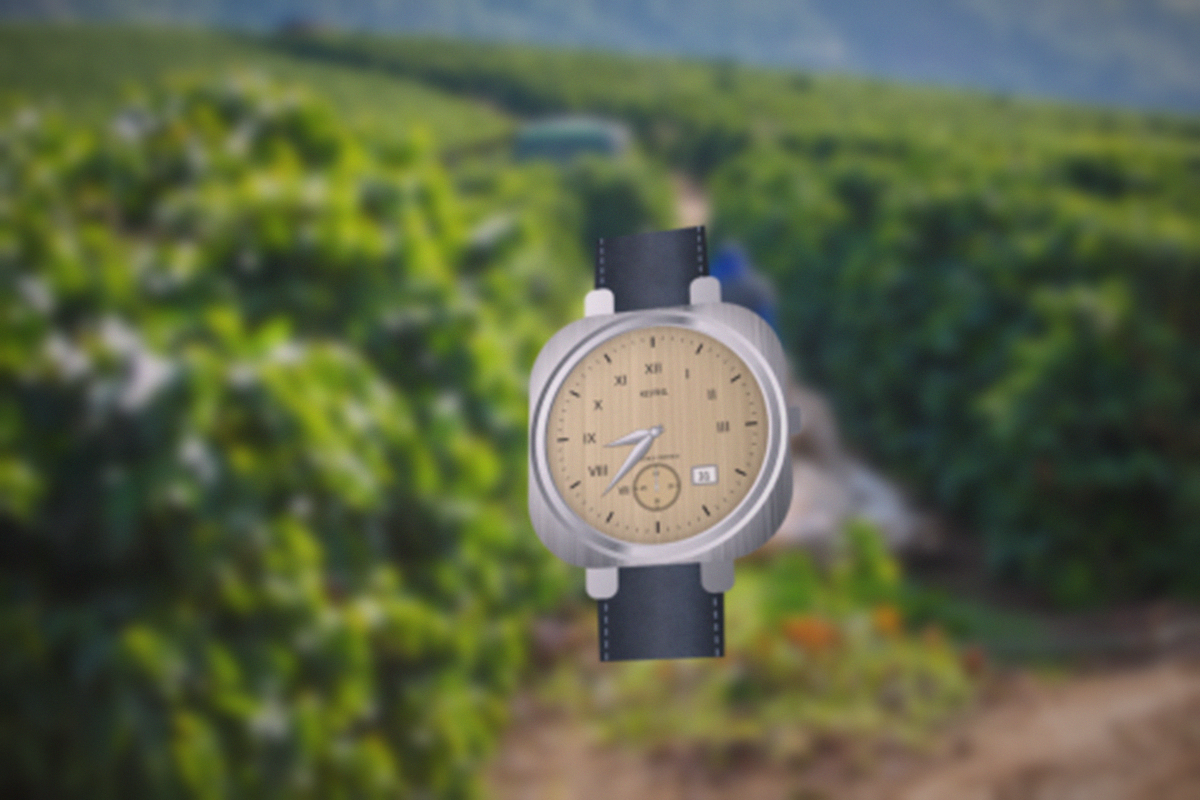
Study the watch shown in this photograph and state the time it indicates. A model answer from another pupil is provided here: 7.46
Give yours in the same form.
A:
8.37
